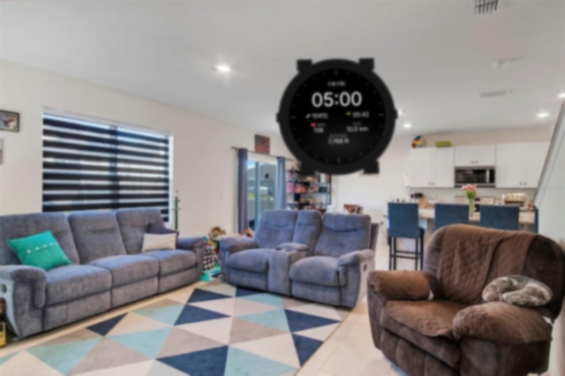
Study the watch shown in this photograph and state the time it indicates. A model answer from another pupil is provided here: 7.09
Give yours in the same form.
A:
5.00
